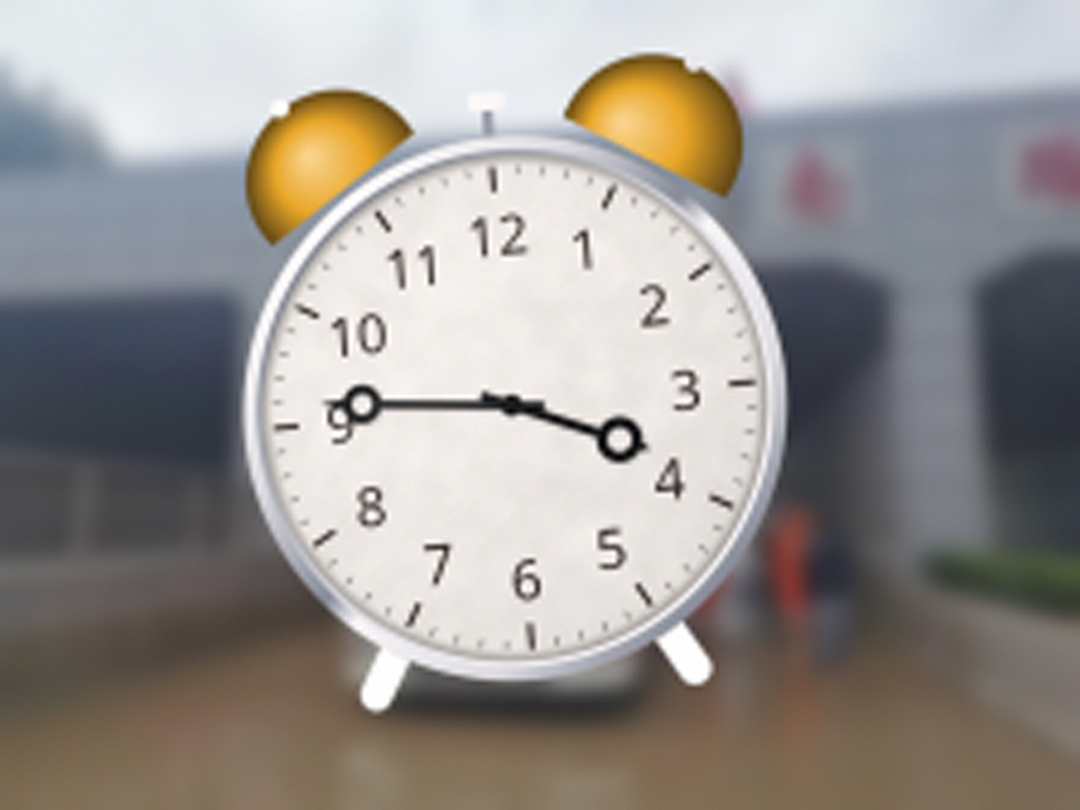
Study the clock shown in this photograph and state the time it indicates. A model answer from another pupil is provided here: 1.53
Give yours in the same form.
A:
3.46
